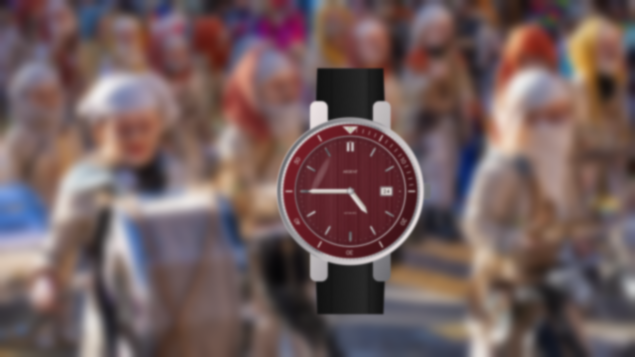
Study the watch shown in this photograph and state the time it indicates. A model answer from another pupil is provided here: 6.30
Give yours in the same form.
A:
4.45
